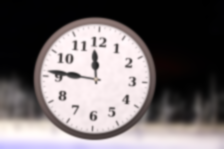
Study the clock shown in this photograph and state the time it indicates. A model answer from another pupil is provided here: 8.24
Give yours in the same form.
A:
11.46
